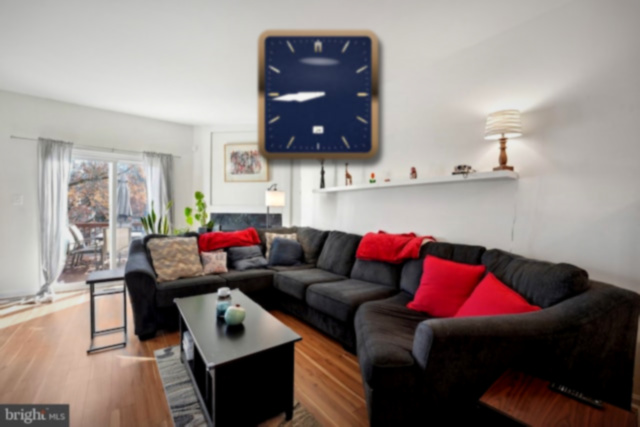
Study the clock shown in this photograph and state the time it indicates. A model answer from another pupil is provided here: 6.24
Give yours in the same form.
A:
8.44
